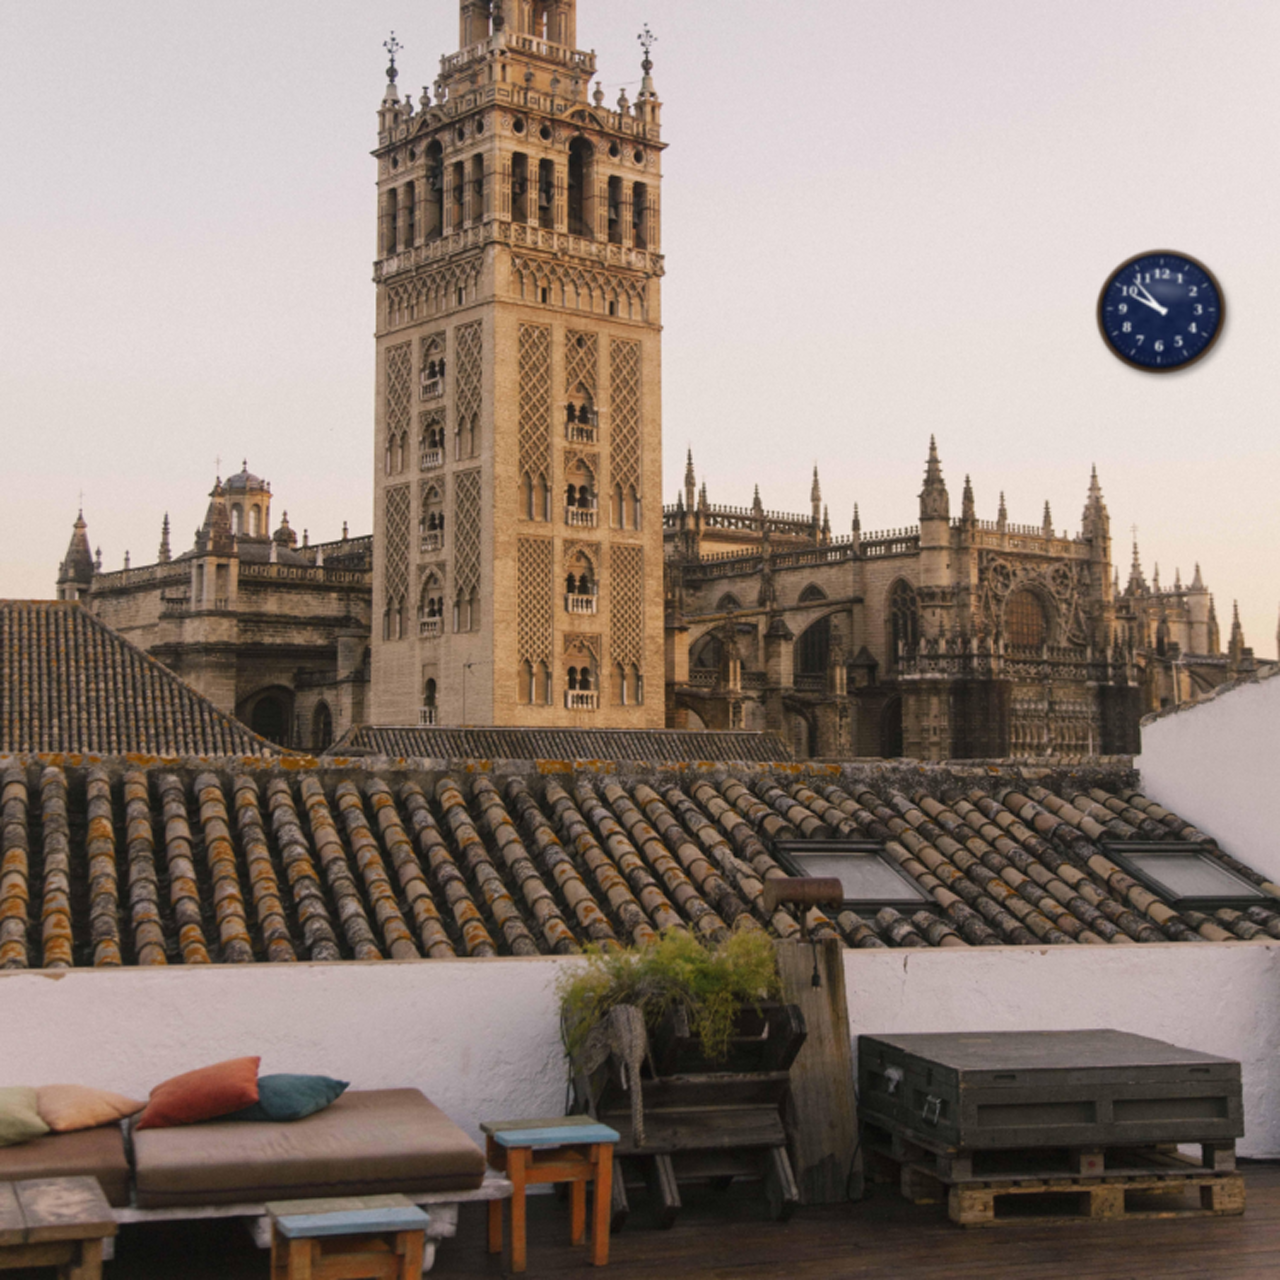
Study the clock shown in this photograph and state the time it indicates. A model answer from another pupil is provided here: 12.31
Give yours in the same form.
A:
9.53
